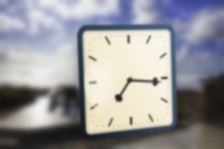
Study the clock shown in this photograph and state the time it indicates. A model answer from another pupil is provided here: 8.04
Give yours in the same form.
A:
7.16
